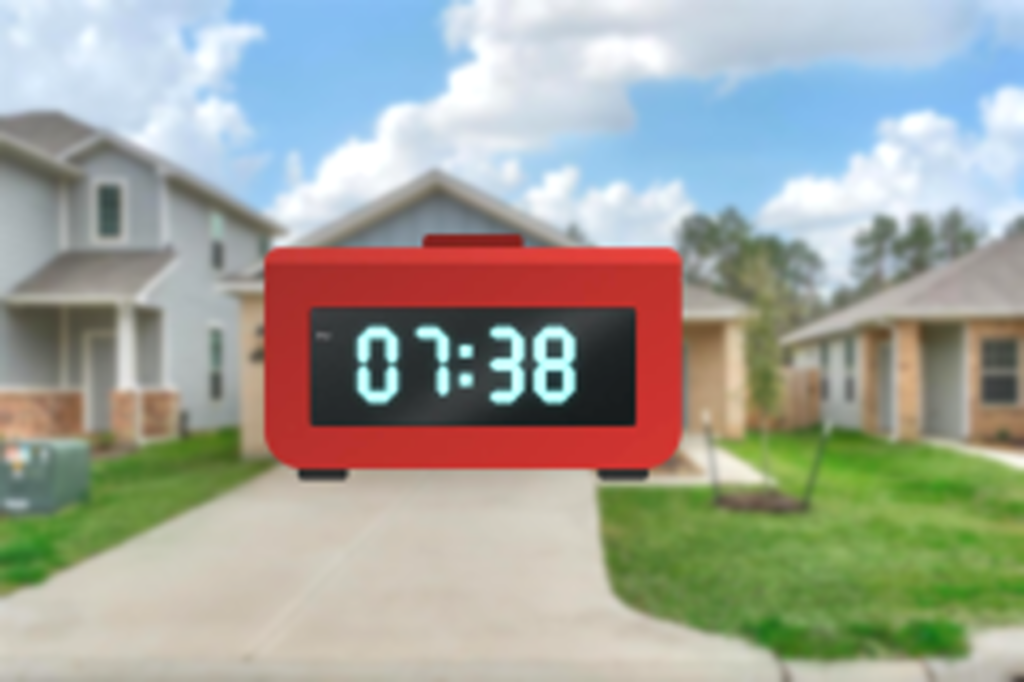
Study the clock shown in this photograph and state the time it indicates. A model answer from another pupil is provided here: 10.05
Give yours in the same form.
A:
7.38
